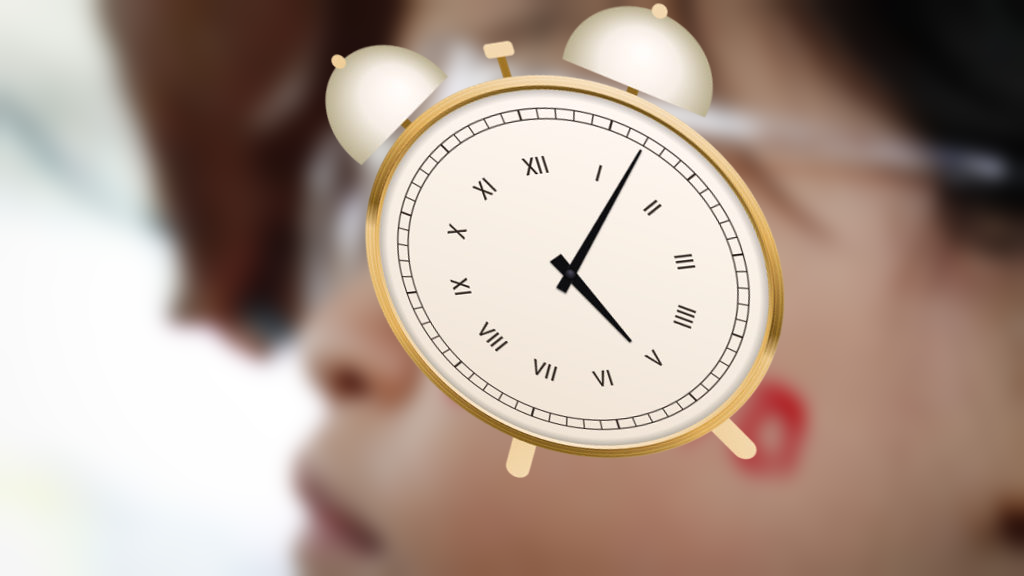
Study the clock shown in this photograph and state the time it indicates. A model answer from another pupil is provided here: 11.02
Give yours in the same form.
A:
5.07
